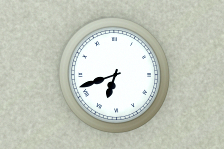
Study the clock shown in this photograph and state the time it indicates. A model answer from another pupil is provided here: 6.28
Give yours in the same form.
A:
6.42
